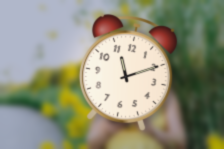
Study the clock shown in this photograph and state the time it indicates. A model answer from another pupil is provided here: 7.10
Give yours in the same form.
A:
11.10
